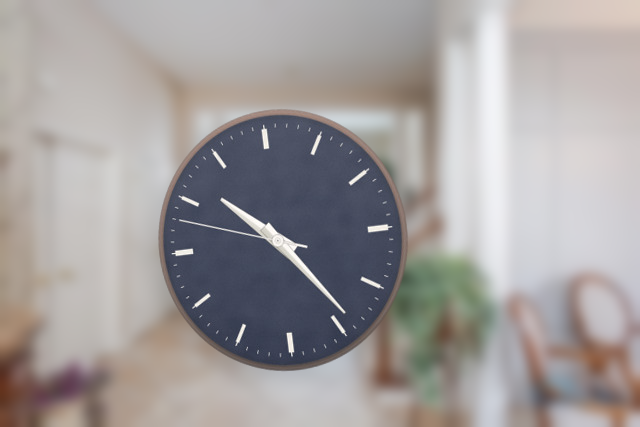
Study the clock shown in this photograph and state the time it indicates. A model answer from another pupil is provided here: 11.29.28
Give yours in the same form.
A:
10.23.48
